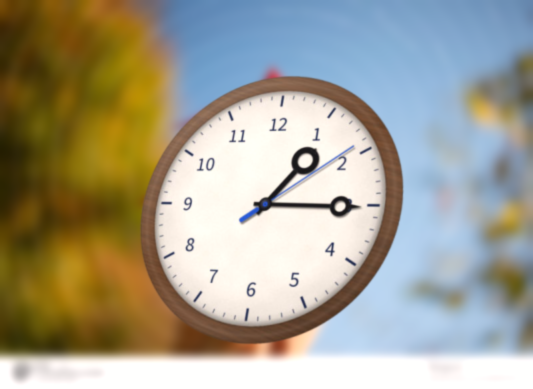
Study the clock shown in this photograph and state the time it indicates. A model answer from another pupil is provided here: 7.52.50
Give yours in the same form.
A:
1.15.09
